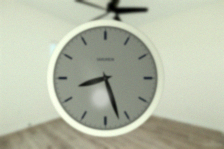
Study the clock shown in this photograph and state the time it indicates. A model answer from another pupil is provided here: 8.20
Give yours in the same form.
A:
8.27
